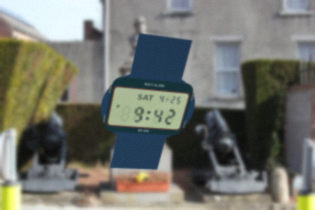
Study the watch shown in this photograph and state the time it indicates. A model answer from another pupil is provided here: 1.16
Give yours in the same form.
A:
9.42
